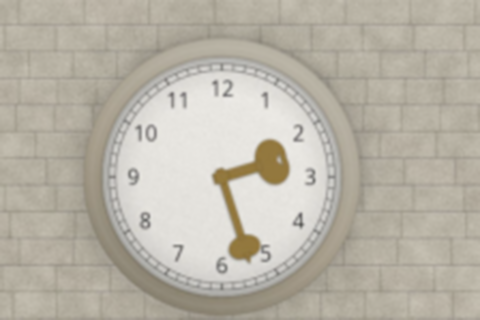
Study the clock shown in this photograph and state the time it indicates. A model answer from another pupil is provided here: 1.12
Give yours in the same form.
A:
2.27
